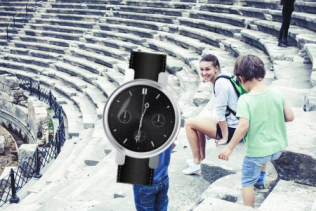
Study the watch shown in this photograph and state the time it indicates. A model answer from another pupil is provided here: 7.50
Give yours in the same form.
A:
12.31
